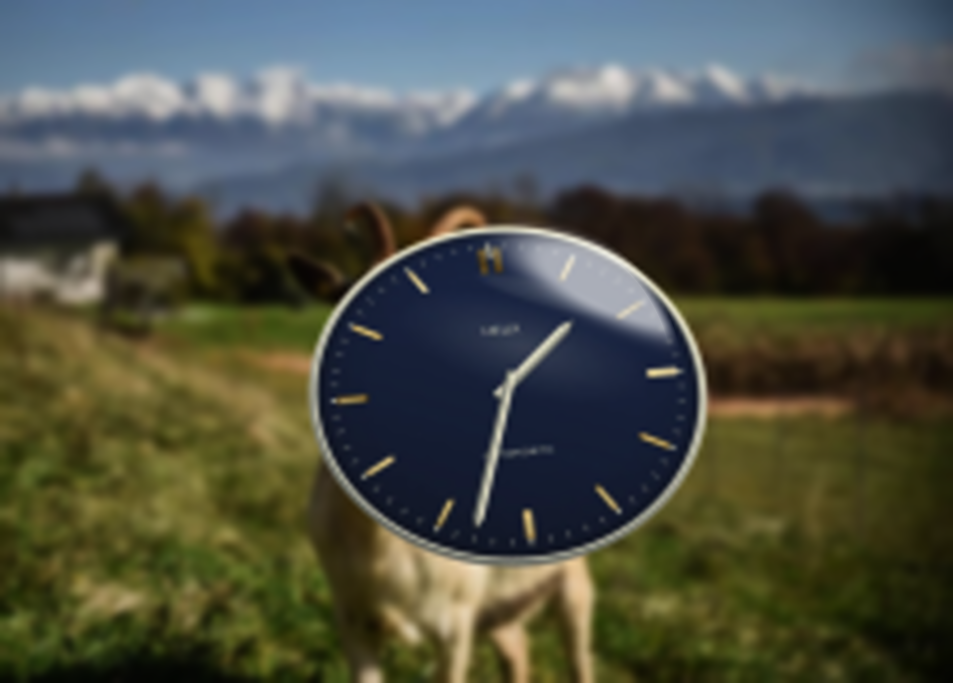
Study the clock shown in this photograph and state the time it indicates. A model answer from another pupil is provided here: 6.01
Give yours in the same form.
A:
1.33
